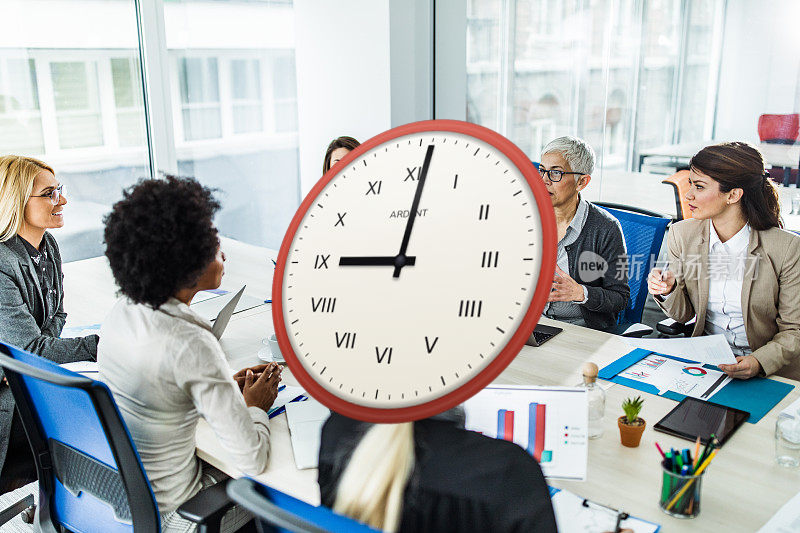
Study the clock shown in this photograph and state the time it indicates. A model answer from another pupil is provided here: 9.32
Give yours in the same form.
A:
9.01
